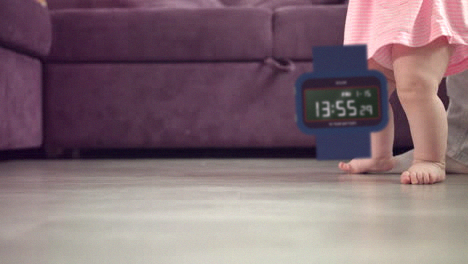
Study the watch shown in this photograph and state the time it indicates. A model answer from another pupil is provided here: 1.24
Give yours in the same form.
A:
13.55
